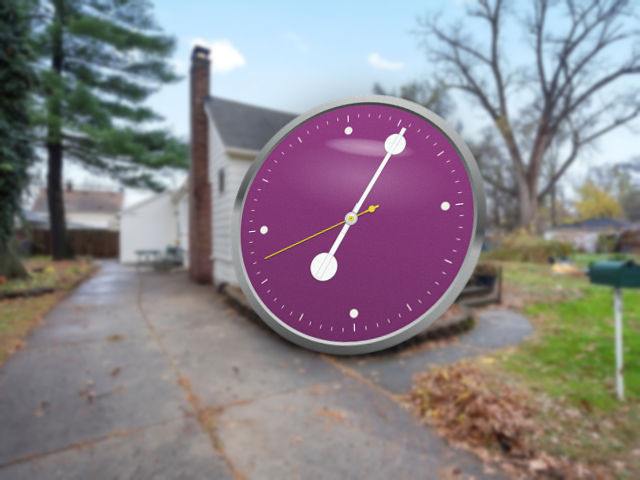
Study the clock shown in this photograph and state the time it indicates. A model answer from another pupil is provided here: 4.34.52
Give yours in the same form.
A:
7.05.42
